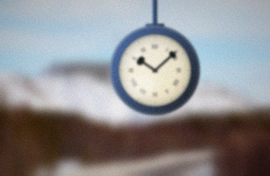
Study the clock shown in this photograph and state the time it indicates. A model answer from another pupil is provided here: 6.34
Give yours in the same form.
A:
10.08
